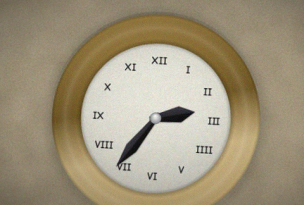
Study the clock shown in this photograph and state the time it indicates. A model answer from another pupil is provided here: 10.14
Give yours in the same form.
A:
2.36
